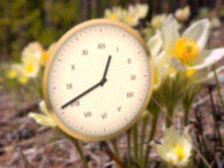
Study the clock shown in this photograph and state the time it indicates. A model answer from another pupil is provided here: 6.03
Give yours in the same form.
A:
12.41
